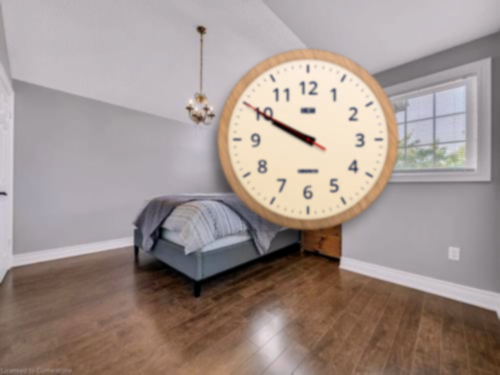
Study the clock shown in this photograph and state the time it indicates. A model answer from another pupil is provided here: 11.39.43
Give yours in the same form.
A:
9.49.50
